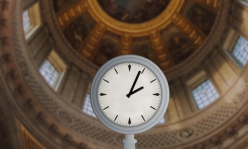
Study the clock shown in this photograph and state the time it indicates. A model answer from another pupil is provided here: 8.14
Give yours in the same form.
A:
2.04
